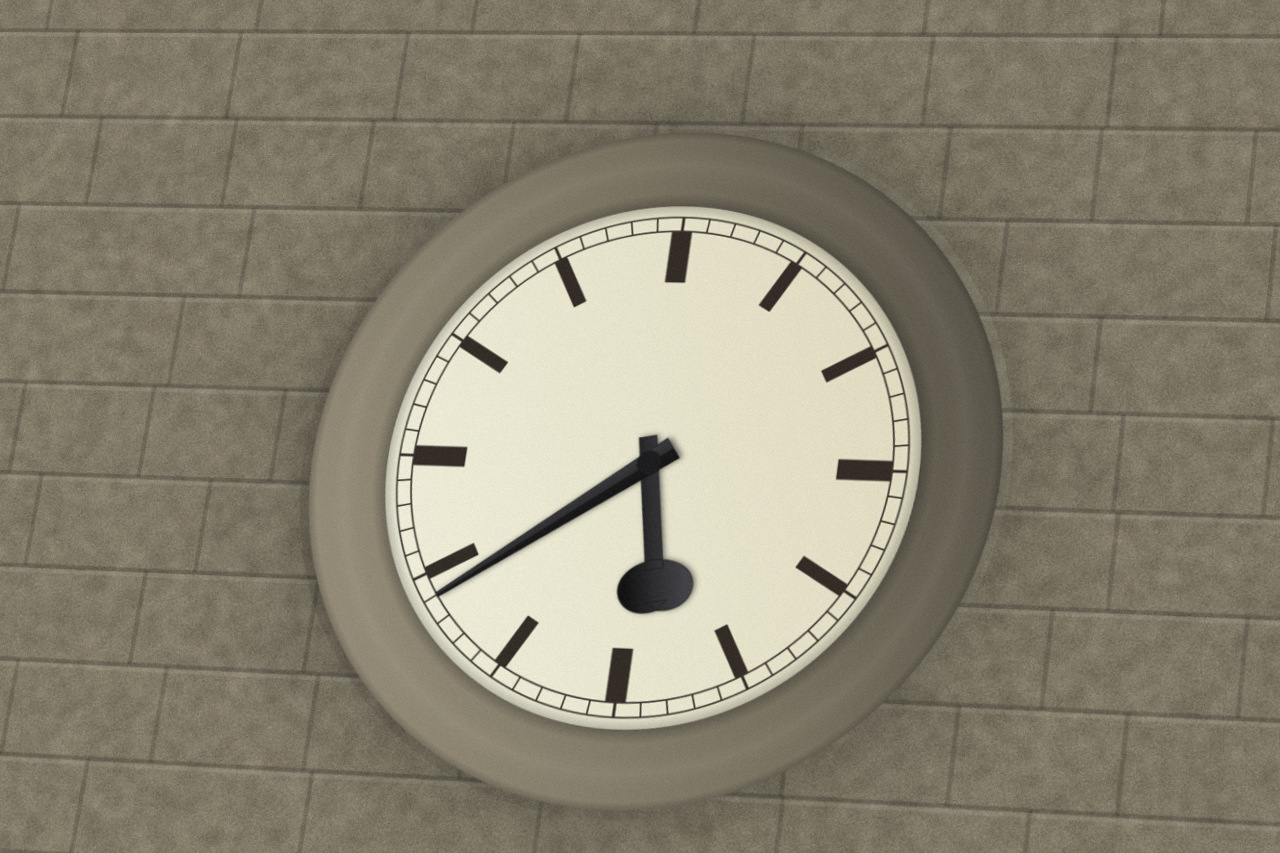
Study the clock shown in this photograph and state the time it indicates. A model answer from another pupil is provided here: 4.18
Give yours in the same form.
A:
5.39
